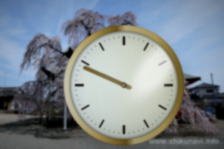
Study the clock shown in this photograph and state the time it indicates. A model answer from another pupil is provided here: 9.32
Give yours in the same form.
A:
9.49
